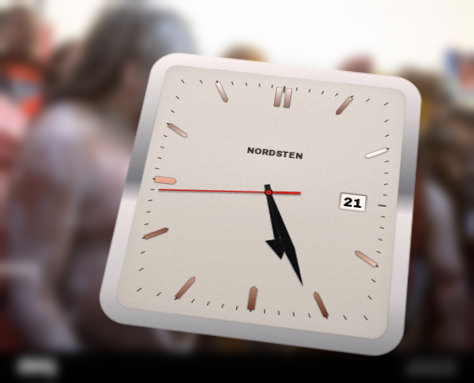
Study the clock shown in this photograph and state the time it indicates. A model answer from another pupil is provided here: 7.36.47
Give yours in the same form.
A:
5.25.44
